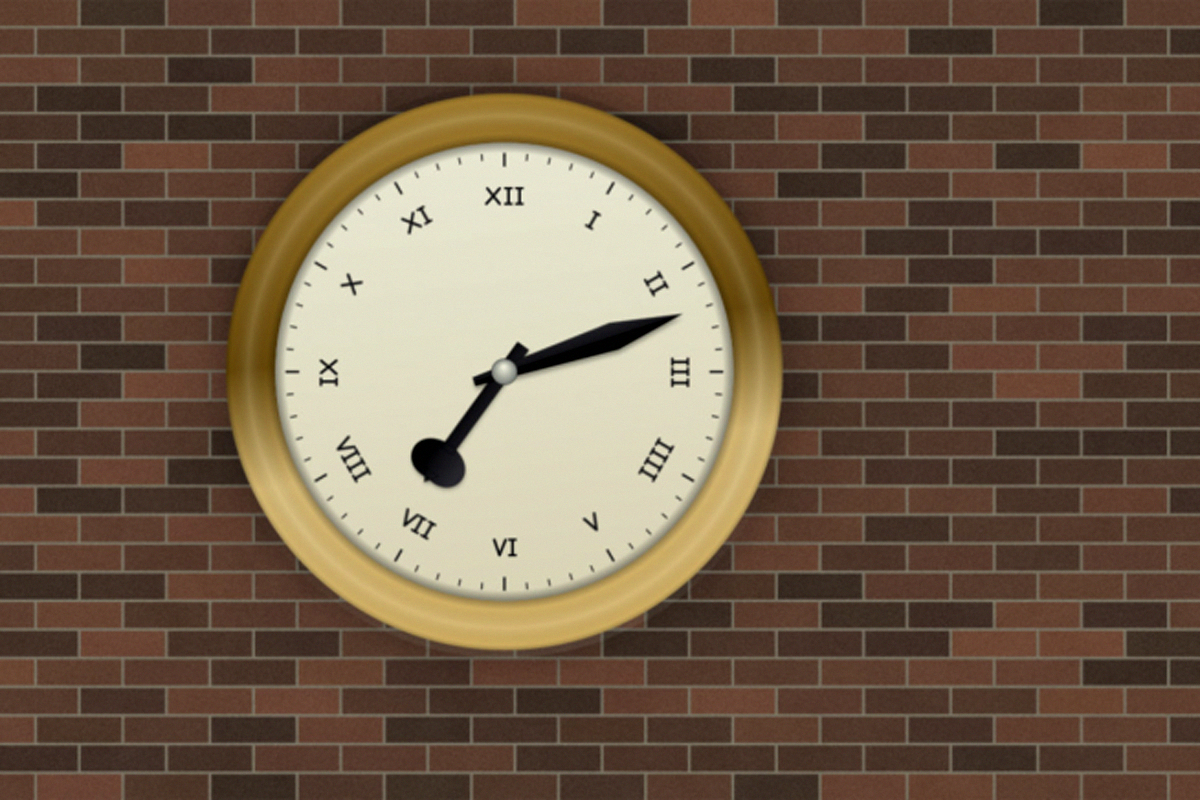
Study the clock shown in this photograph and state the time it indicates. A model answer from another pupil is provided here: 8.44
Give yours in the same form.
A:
7.12
